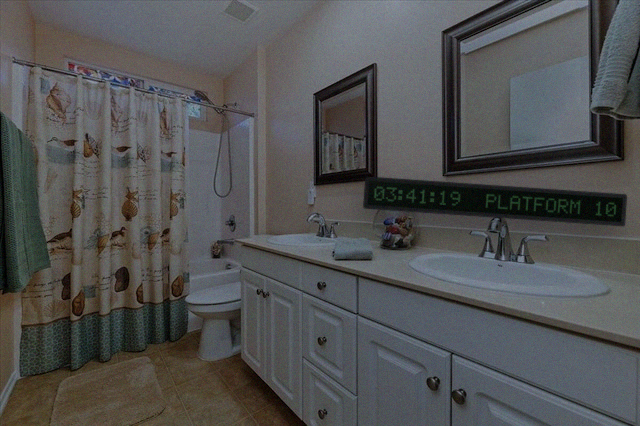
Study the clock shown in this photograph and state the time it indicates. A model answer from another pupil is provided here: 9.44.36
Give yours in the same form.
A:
3.41.19
